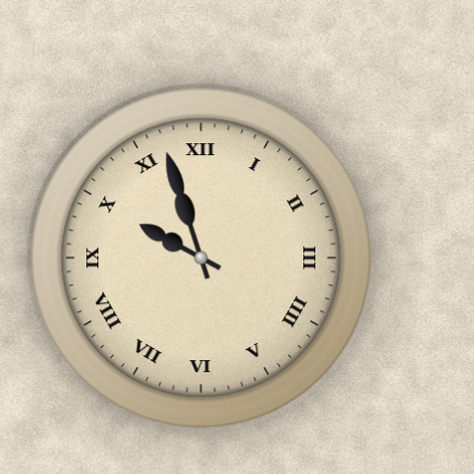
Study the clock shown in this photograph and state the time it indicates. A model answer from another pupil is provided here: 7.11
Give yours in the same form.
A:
9.57
